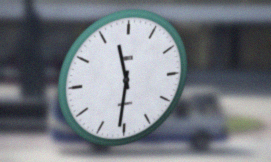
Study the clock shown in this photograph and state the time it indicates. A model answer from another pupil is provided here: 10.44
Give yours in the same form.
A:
11.31
